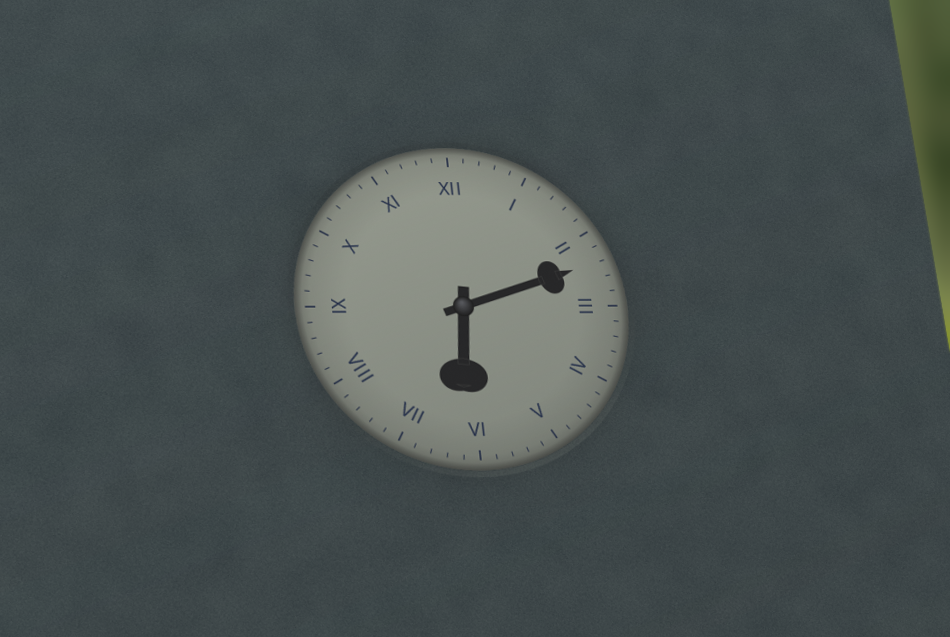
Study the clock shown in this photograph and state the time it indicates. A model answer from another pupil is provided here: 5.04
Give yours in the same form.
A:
6.12
